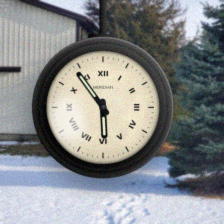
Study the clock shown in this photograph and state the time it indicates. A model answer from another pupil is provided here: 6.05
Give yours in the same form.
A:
5.54
